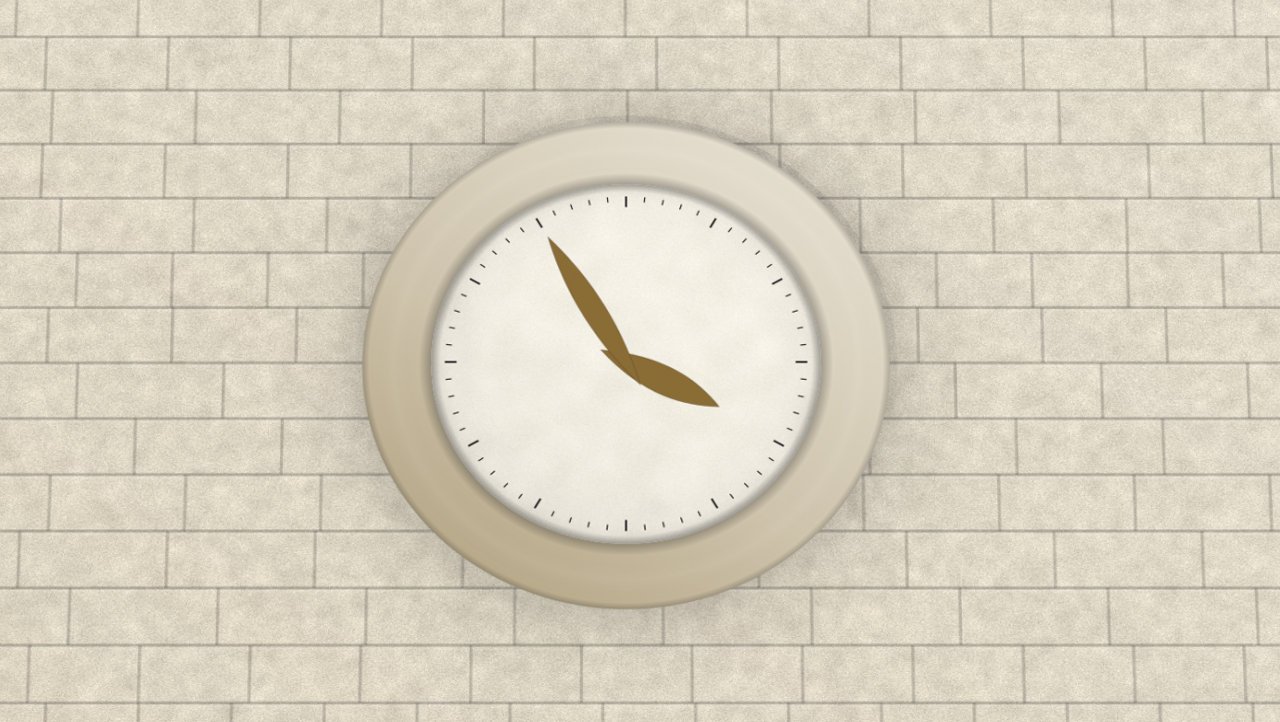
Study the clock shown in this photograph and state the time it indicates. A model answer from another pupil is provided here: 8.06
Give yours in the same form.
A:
3.55
